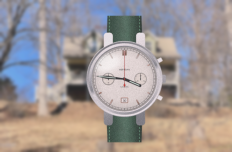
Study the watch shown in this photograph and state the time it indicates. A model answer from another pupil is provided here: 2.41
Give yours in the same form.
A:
3.46
